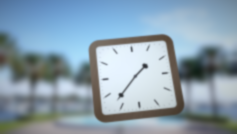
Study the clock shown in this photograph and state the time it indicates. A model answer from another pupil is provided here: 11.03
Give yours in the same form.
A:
1.37
